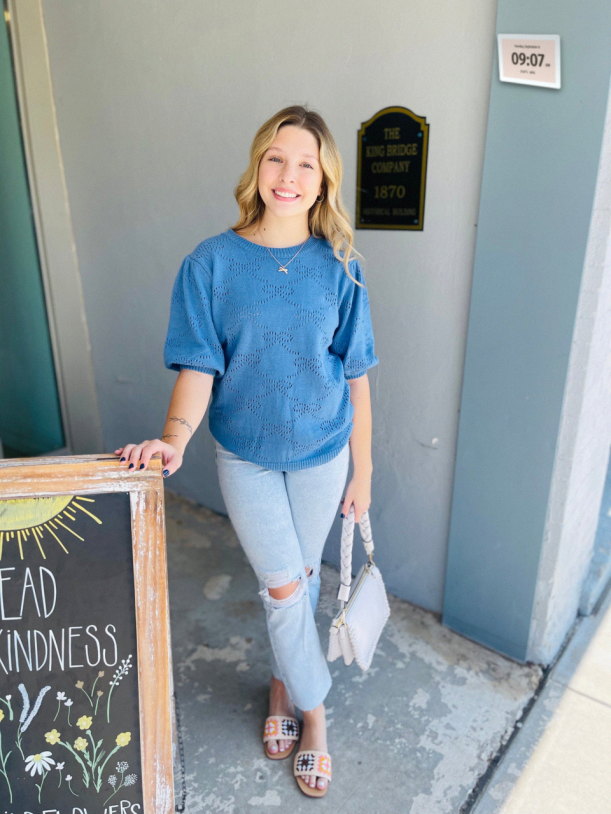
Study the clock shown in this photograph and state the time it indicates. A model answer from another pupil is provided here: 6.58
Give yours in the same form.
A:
9.07
